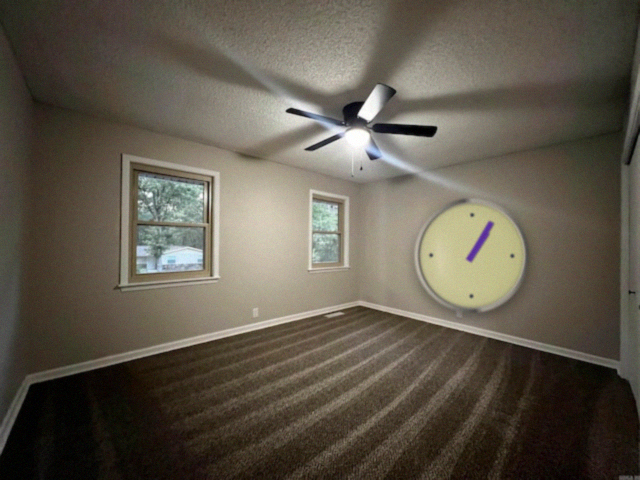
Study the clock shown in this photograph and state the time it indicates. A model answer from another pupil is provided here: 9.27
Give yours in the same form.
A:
1.05
